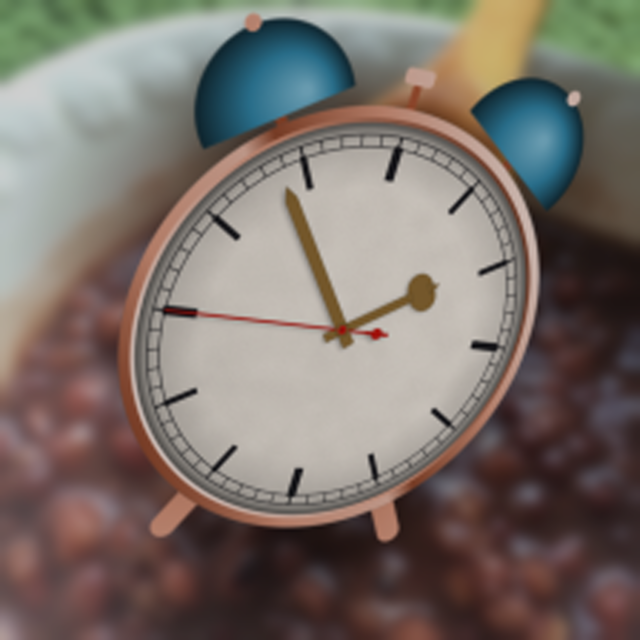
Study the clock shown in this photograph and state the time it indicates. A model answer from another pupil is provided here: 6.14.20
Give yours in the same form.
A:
1.53.45
